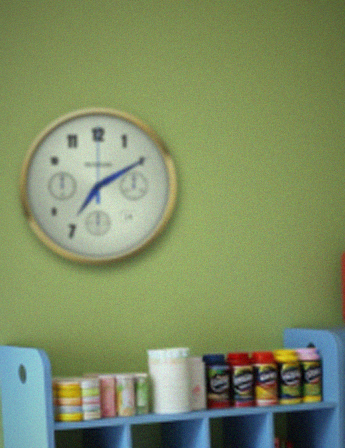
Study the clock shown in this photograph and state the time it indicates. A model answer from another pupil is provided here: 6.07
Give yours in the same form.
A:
7.10
